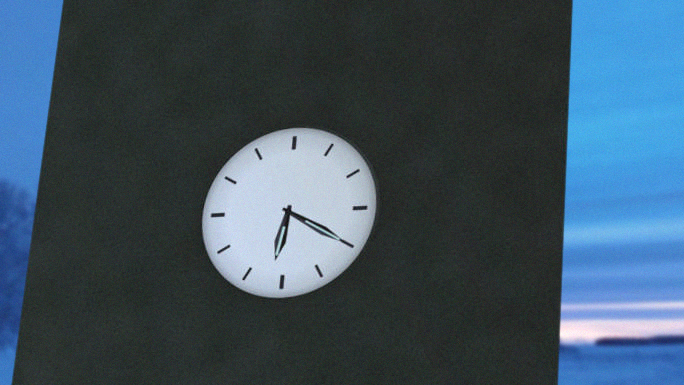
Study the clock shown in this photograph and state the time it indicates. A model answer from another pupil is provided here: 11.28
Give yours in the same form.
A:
6.20
